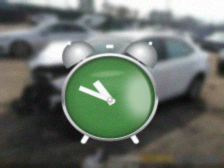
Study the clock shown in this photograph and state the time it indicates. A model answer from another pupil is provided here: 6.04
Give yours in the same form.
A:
10.49
